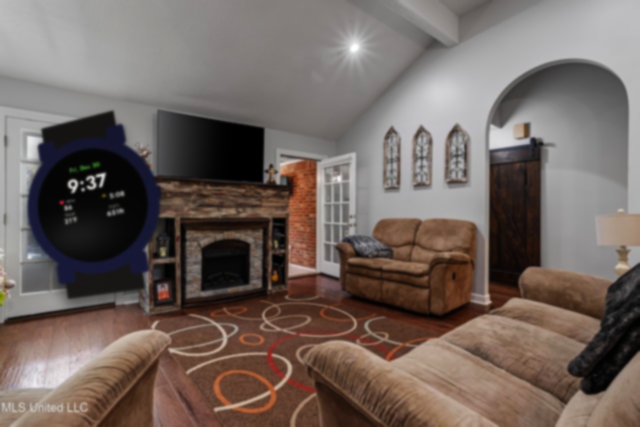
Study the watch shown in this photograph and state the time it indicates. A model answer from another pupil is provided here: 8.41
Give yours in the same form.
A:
9.37
